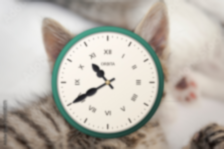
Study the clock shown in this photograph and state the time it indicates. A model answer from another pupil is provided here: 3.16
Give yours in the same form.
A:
10.40
